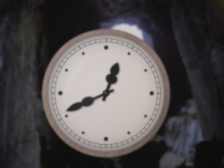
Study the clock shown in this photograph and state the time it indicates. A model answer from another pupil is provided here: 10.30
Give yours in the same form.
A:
12.41
